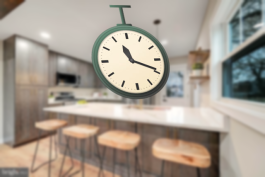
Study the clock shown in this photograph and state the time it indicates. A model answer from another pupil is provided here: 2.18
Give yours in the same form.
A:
11.19
